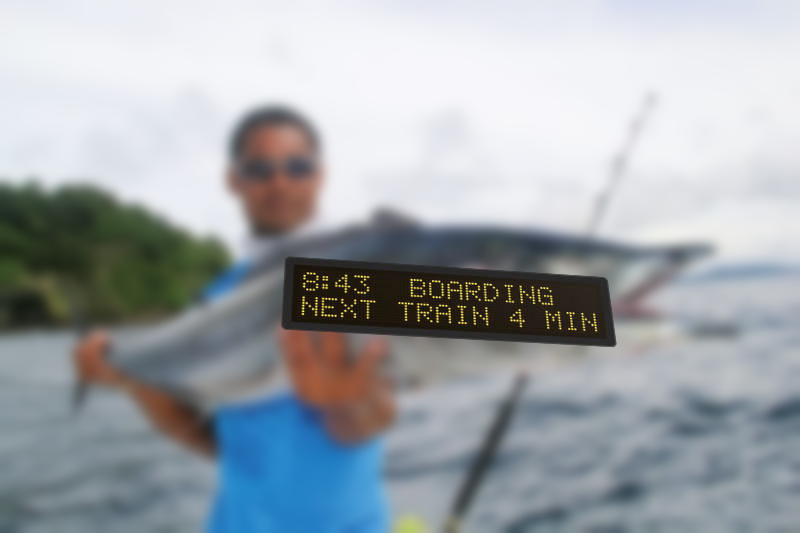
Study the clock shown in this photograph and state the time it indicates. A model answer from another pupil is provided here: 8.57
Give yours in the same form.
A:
8.43
